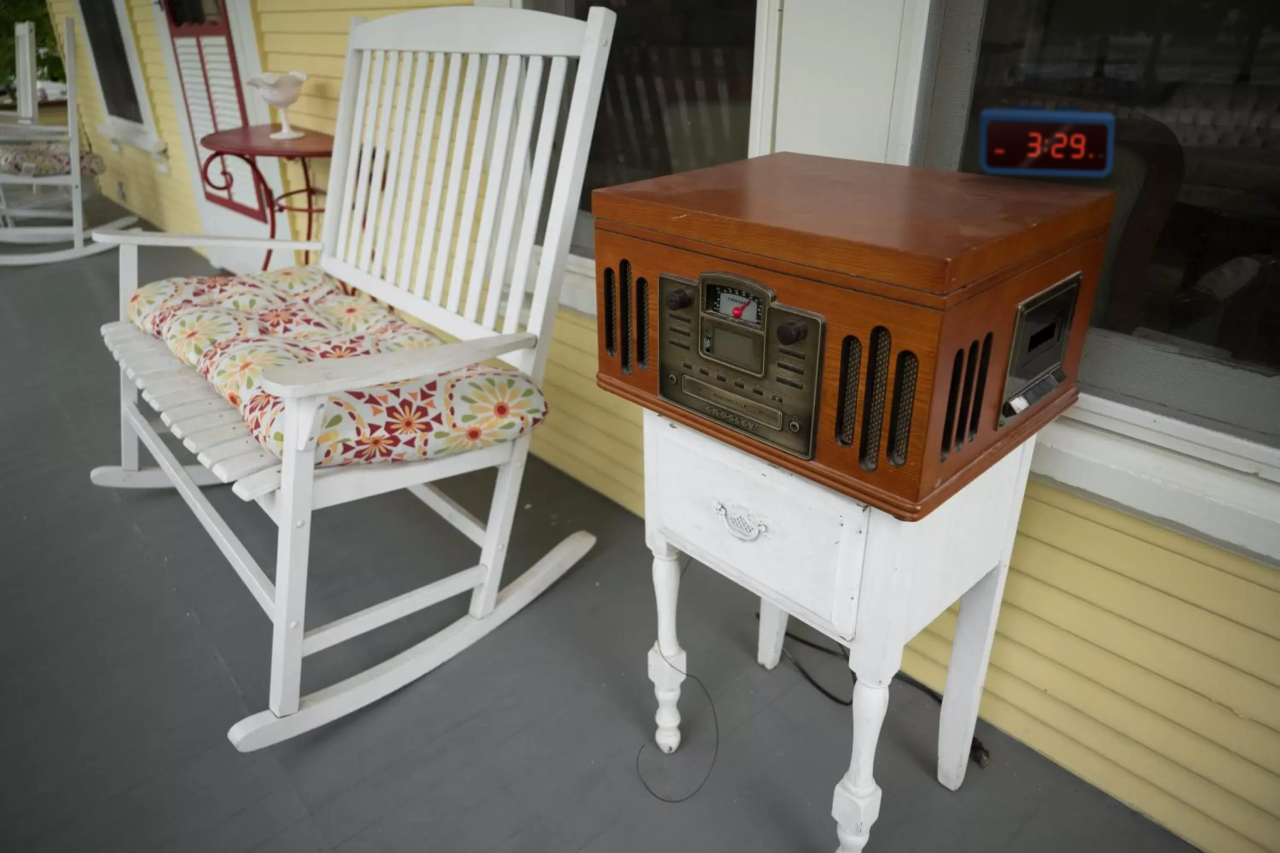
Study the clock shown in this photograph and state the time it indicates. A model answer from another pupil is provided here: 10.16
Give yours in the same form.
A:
3.29
